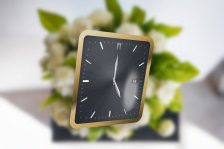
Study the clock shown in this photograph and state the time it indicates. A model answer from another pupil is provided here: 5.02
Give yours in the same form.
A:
5.00
